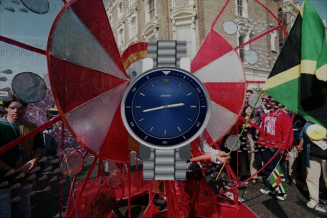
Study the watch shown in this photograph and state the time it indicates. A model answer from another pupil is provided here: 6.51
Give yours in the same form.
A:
2.43
